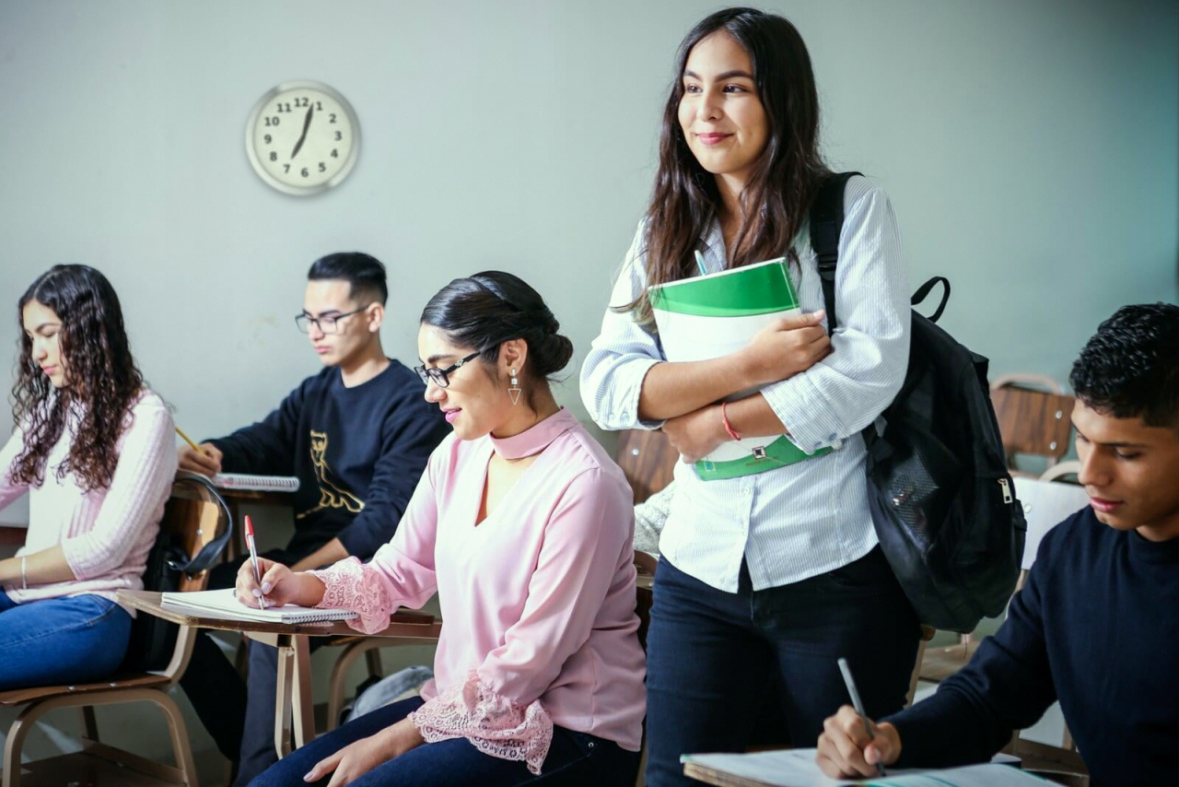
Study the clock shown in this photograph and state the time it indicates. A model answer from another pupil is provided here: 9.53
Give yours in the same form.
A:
7.03
